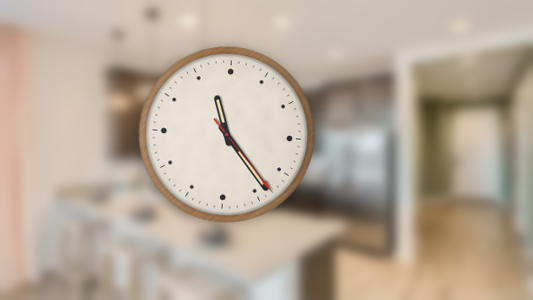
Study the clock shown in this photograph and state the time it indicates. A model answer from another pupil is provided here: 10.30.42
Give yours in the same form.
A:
11.23.23
